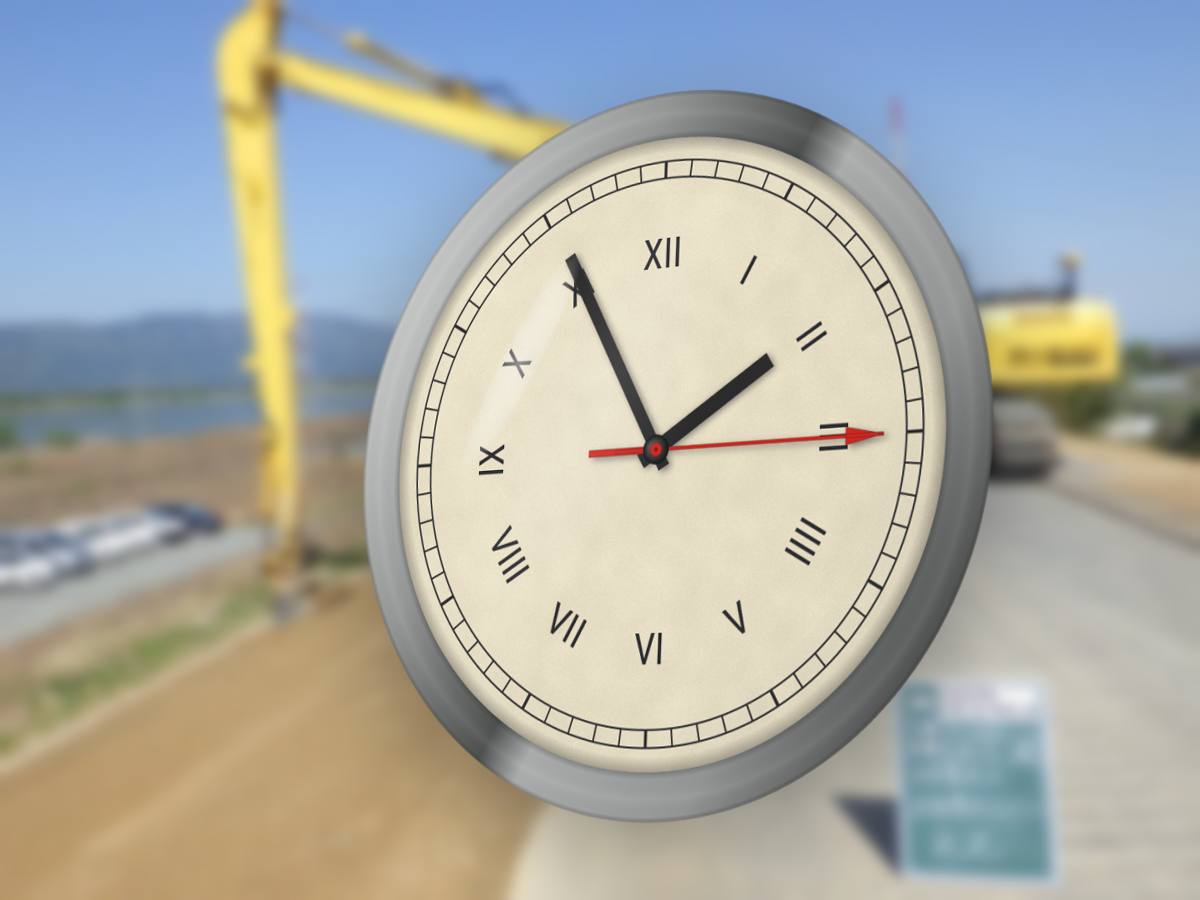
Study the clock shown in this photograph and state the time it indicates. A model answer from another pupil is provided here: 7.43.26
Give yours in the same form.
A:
1.55.15
